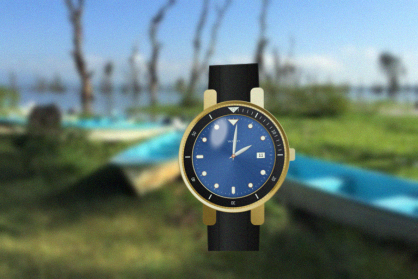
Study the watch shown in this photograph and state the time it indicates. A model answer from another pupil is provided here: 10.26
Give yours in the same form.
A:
2.01
